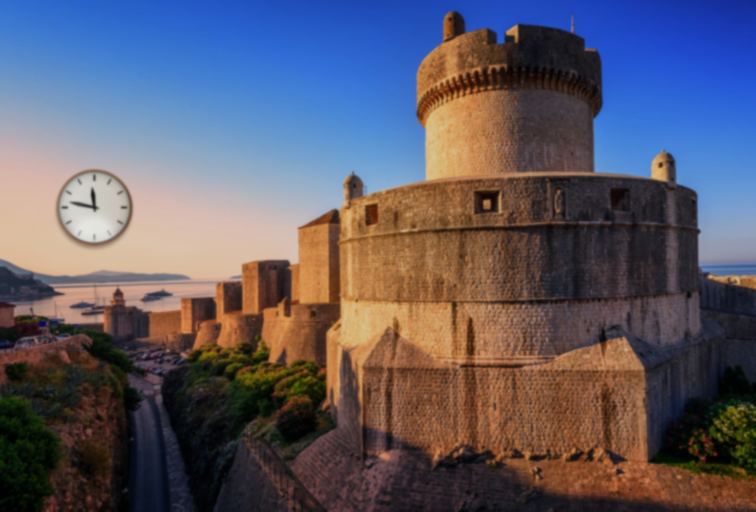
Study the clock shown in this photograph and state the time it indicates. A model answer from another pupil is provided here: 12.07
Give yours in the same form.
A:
11.47
